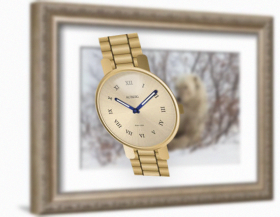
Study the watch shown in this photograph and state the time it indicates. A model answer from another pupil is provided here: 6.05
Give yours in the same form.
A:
10.09
